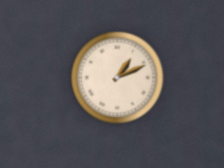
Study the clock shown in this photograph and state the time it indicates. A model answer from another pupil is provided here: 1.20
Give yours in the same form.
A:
1.11
